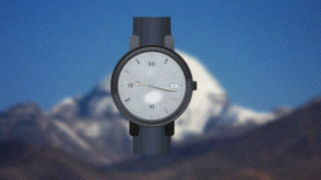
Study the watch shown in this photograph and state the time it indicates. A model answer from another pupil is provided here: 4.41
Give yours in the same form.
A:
9.17
